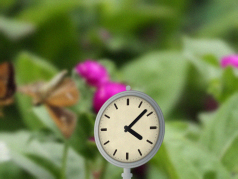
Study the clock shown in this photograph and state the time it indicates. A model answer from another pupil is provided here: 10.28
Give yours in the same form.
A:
4.08
